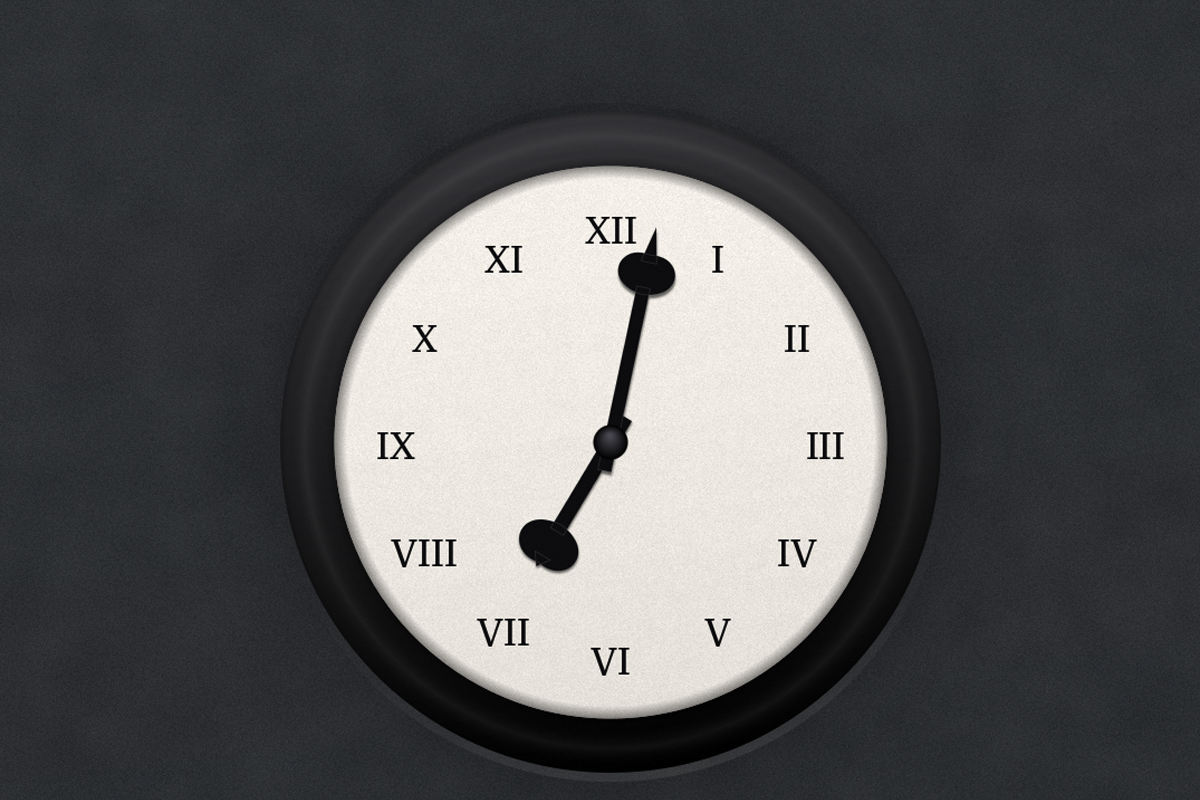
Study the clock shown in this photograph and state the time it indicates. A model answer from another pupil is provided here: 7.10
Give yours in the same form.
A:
7.02
